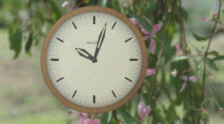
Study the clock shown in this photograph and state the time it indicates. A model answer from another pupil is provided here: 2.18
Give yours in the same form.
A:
10.03
